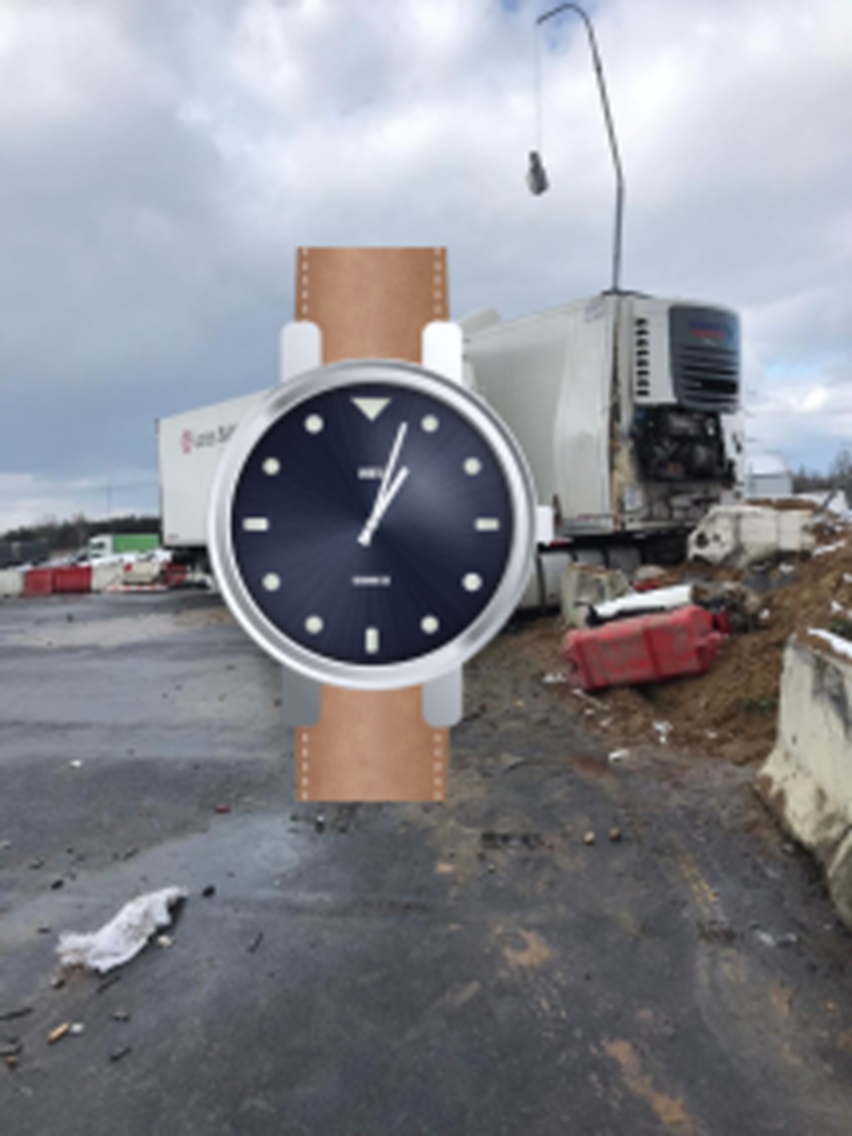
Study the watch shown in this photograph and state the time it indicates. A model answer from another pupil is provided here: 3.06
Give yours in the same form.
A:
1.03
